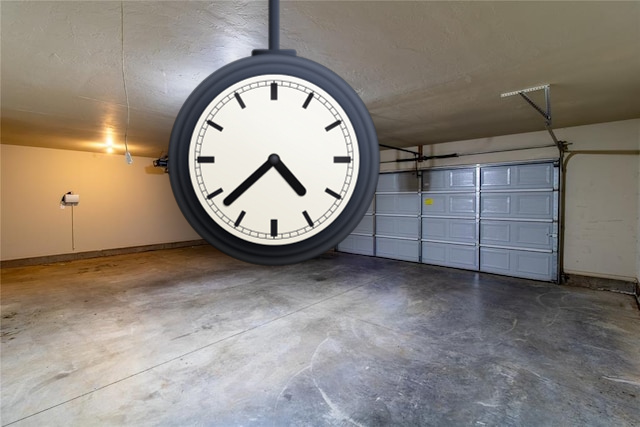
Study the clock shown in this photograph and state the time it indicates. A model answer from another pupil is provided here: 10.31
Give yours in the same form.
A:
4.38
